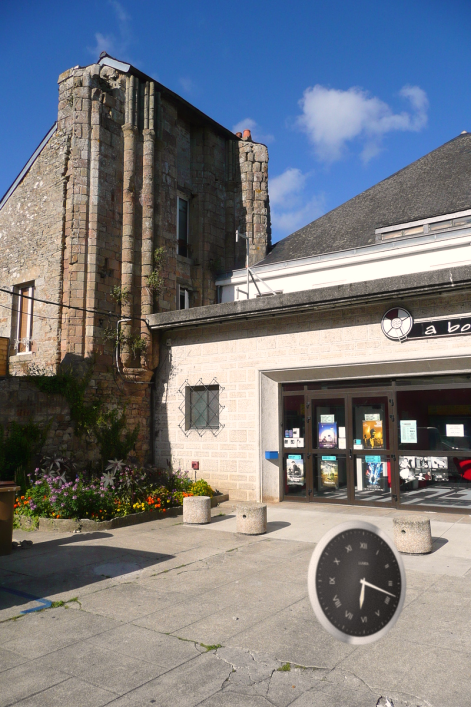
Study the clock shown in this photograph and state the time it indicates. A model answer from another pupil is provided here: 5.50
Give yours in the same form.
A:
6.18
